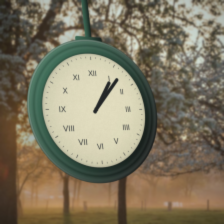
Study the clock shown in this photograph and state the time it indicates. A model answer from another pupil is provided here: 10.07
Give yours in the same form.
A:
1.07
